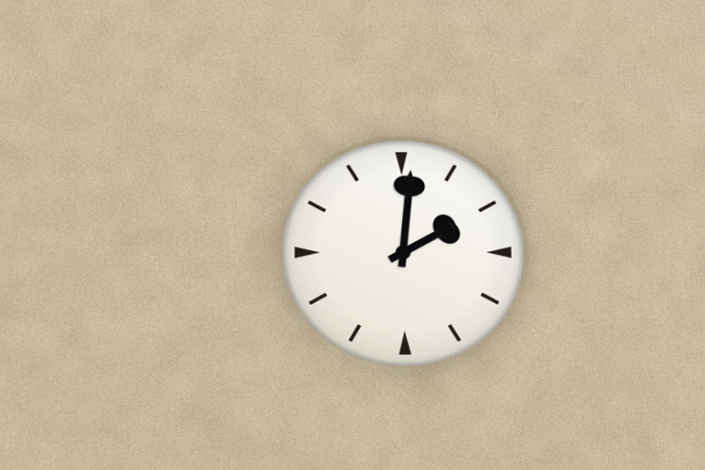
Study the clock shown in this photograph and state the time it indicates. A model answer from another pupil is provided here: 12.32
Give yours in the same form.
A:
2.01
